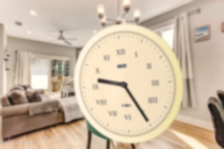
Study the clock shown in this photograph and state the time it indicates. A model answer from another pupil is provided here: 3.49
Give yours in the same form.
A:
9.25
